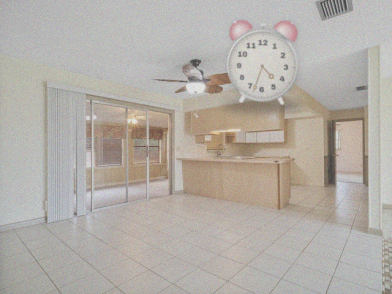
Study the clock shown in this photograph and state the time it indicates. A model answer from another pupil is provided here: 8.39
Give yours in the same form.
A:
4.33
